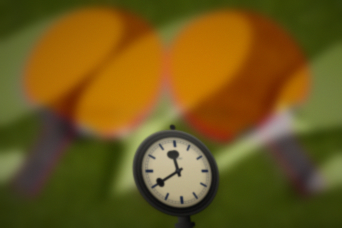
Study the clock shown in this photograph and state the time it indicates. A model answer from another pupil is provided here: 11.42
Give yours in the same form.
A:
11.40
